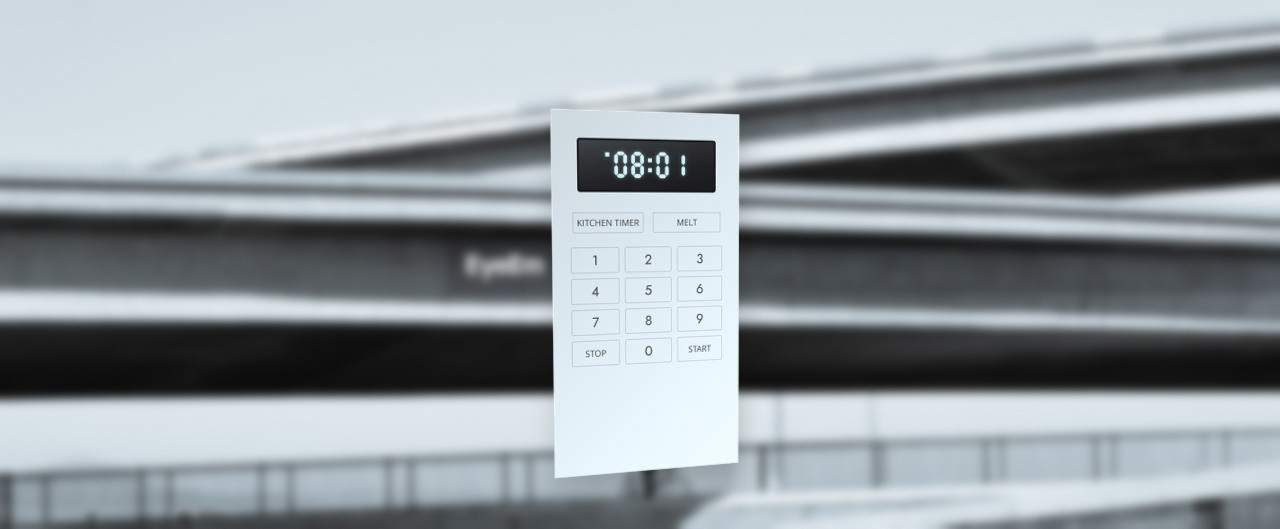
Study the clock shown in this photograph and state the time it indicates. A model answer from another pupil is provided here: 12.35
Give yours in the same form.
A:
8.01
